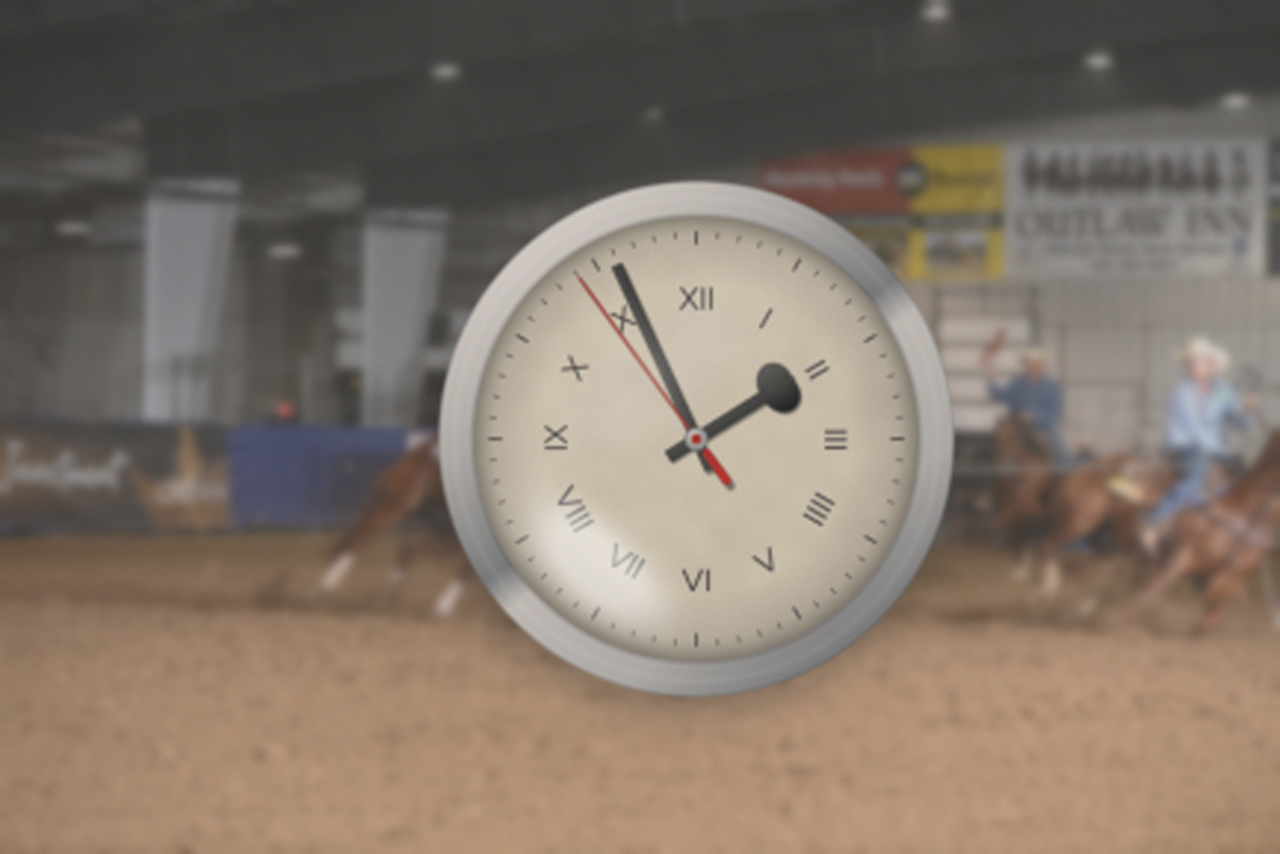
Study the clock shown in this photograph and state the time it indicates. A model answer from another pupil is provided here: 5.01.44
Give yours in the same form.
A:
1.55.54
